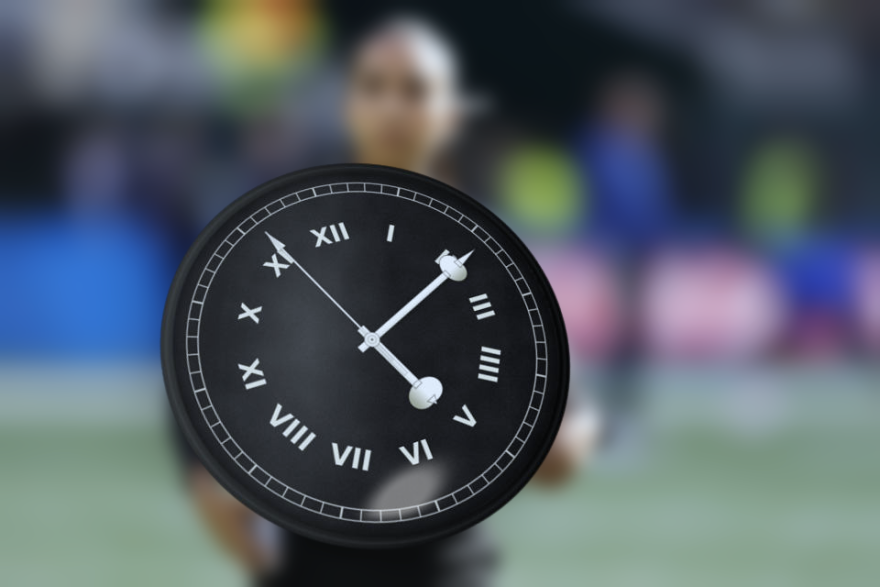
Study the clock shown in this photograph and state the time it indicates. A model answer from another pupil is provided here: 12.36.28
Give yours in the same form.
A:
5.10.56
